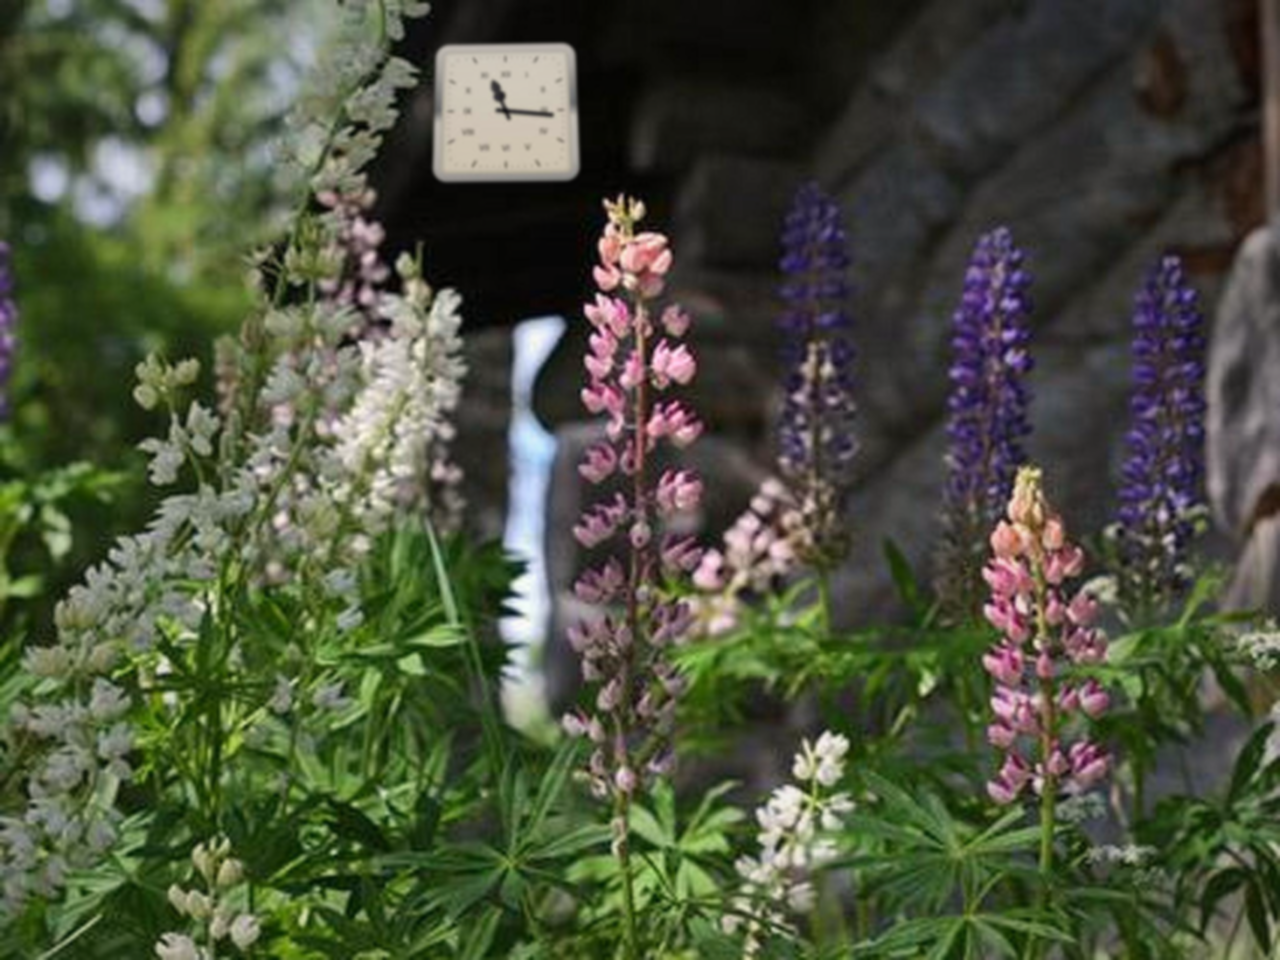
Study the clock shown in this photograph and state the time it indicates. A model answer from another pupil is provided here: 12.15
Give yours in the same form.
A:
11.16
